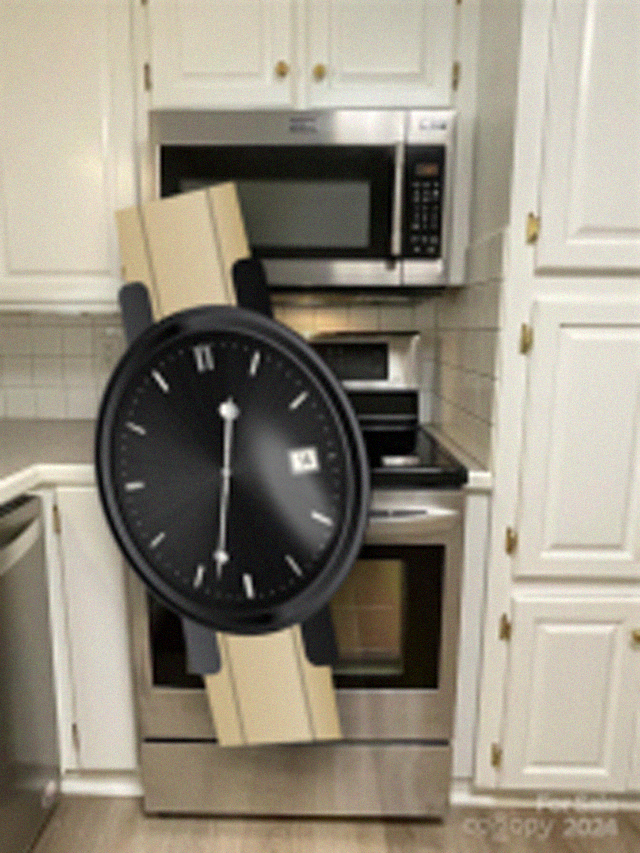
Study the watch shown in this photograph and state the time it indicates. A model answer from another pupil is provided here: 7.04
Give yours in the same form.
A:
12.33
